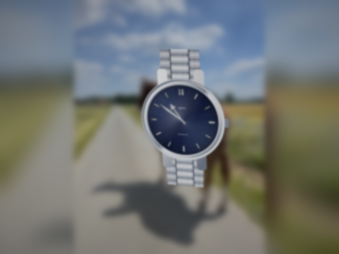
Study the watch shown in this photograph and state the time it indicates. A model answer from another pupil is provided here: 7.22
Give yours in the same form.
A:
10.51
